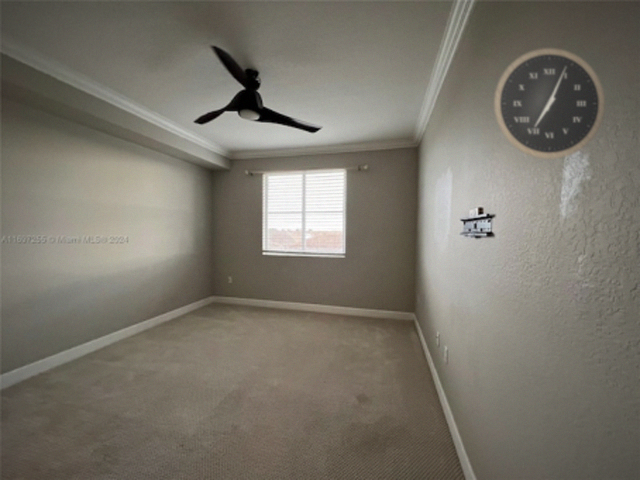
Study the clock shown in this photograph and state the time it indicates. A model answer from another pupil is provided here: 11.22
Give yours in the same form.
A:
7.04
